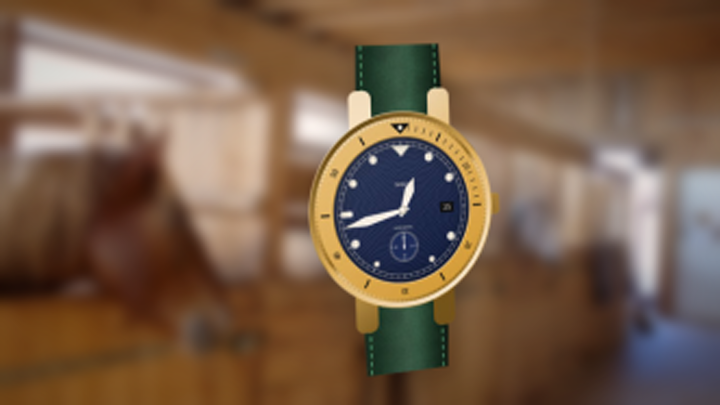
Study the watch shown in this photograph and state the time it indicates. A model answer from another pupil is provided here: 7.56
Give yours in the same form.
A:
12.43
